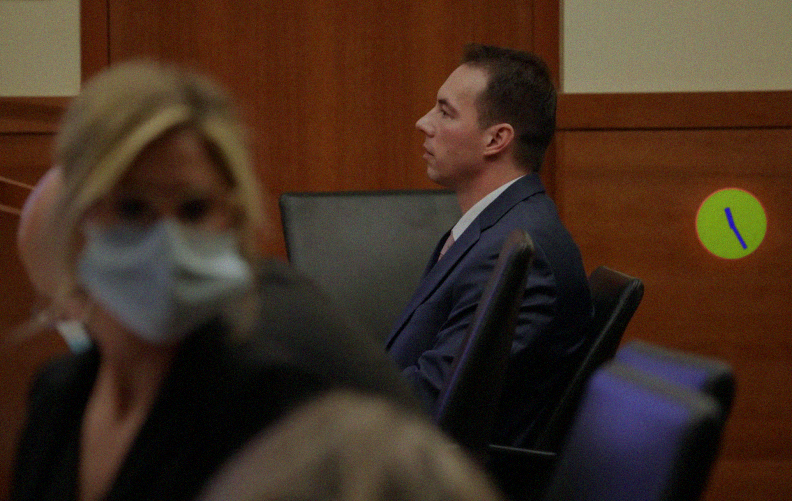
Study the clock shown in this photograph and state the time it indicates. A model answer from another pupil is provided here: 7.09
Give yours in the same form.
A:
11.25
